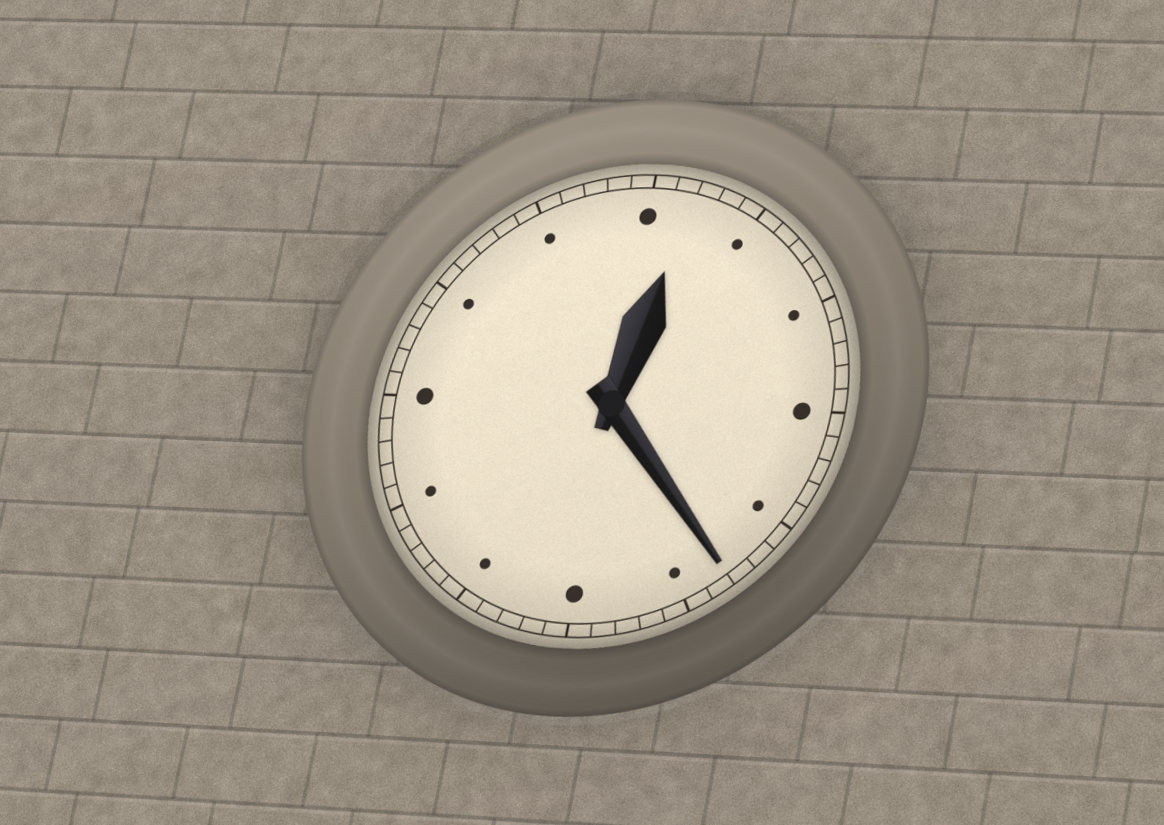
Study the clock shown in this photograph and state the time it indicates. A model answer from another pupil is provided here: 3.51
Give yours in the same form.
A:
12.23
